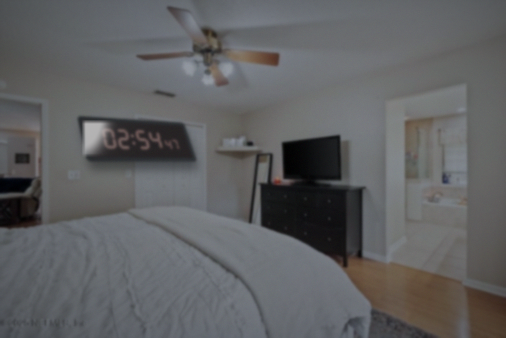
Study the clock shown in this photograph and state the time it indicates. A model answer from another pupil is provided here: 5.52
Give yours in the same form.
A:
2.54
